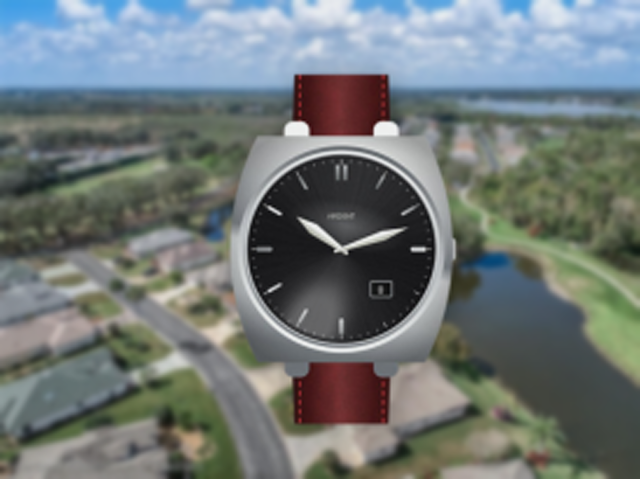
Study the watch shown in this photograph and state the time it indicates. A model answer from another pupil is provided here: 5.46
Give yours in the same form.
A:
10.12
